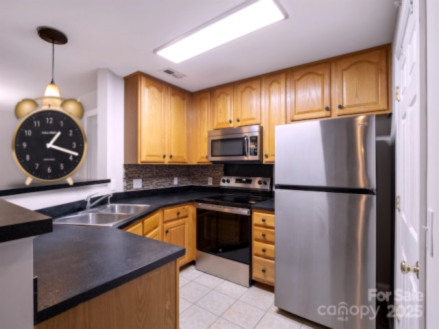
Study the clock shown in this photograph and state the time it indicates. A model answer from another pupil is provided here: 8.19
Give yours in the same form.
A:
1.18
